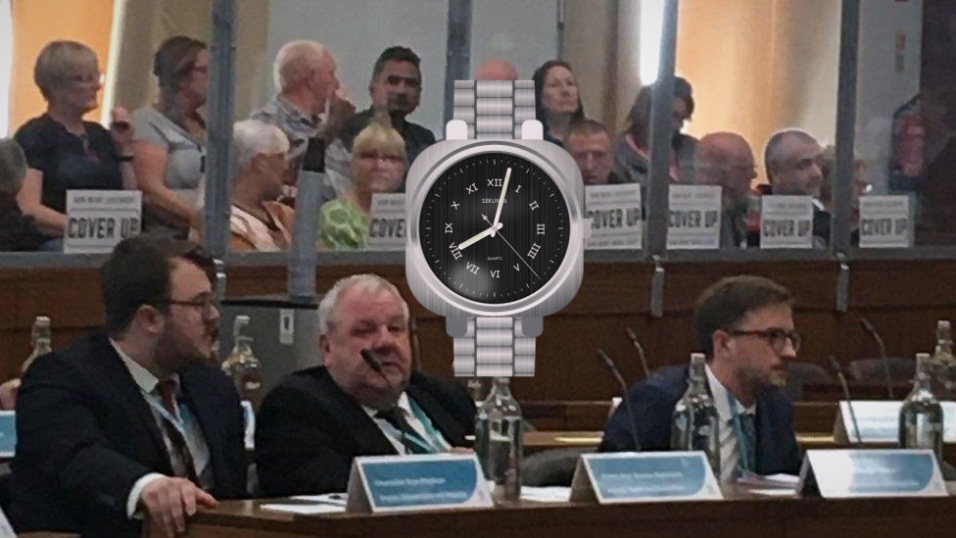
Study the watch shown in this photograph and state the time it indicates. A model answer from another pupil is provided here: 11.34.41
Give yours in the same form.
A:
8.02.23
